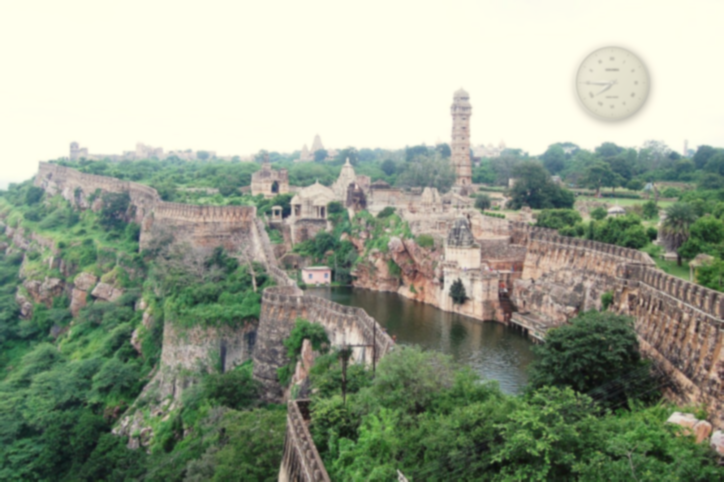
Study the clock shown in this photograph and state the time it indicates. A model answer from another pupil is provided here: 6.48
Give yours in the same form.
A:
7.45
